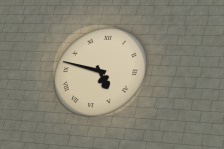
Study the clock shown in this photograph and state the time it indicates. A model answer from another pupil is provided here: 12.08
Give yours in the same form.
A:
4.47
